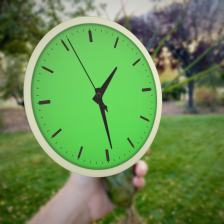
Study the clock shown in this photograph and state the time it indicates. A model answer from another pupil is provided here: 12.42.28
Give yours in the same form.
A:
1.28.56
